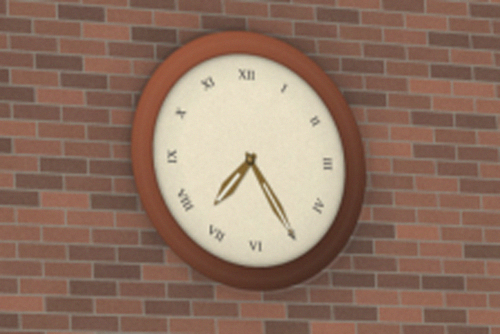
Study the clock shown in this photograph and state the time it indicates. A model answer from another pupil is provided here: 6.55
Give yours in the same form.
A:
7.25
